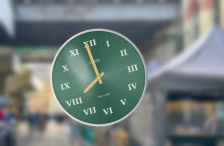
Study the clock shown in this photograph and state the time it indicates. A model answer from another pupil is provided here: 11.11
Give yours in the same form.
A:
7.59
